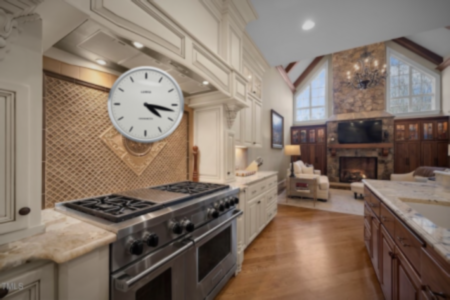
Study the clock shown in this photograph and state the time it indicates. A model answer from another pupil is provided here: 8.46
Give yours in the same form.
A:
4.17
